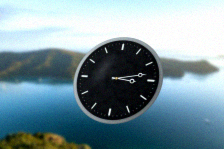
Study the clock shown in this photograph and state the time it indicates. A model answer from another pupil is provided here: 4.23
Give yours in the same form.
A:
3.13
